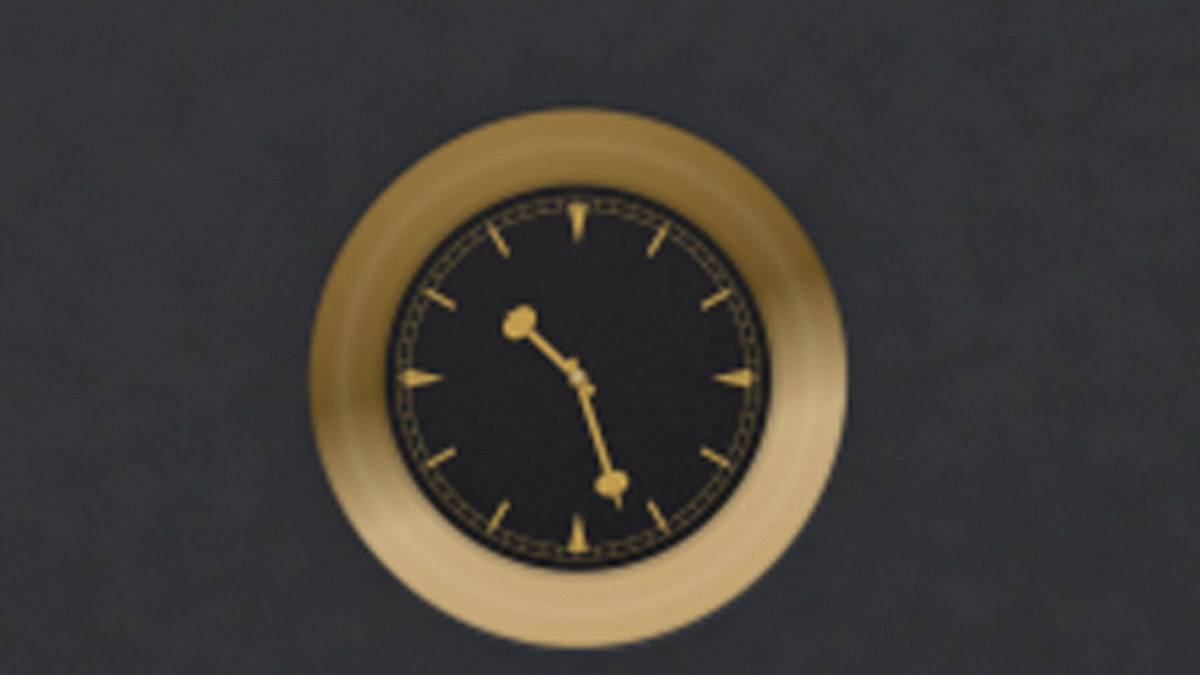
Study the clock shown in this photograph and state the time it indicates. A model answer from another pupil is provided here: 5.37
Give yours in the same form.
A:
10.27
